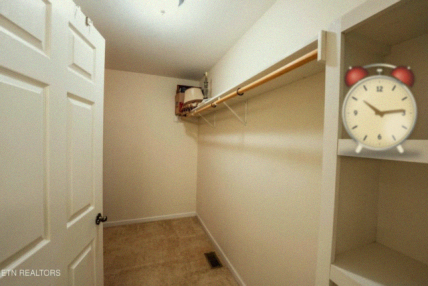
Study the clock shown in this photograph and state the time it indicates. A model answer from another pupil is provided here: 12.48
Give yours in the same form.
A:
10.14
